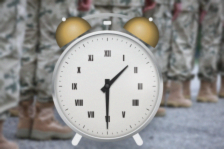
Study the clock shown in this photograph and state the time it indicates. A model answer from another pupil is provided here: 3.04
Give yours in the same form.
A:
1.30
